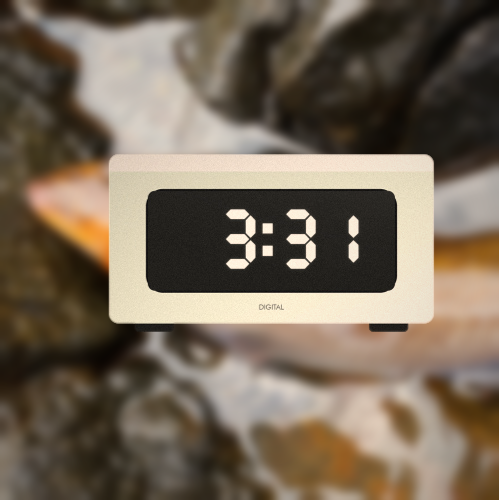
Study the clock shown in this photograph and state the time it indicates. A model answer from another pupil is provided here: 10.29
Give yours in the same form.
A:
3.31
